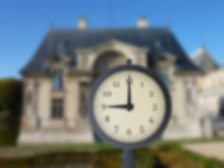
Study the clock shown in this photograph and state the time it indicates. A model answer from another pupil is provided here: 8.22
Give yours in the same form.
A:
9.00
